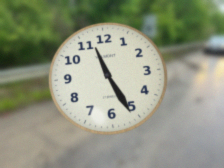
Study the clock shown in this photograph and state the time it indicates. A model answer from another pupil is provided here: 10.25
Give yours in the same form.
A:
11.26
